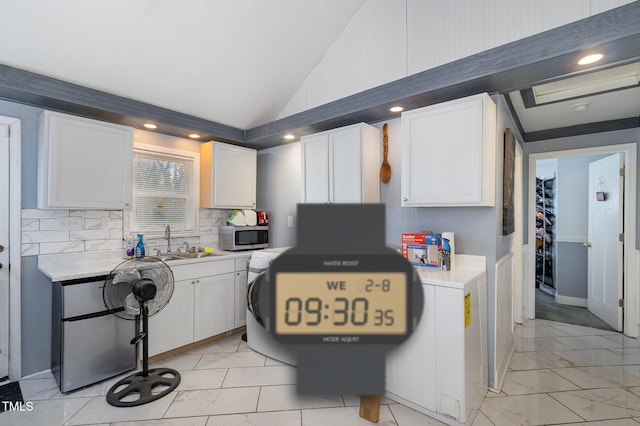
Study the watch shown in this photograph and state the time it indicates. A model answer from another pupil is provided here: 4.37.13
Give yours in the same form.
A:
9.30.35
